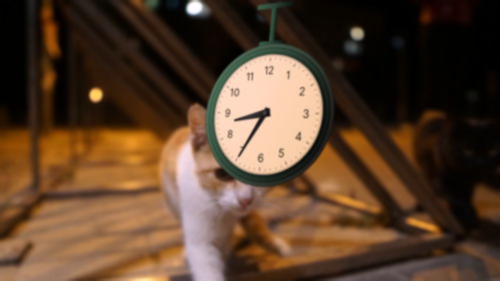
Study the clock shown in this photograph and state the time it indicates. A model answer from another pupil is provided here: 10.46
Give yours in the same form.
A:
8.35
